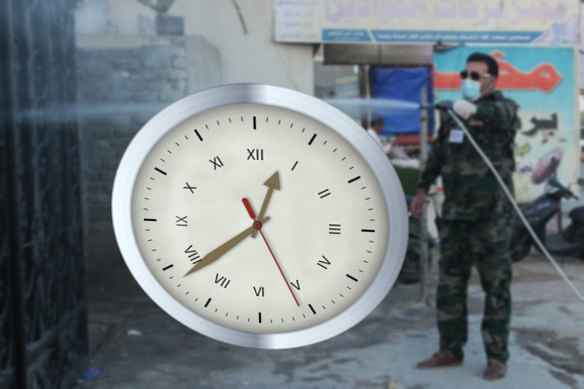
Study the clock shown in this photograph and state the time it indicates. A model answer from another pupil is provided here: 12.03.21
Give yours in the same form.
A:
12.38.26
